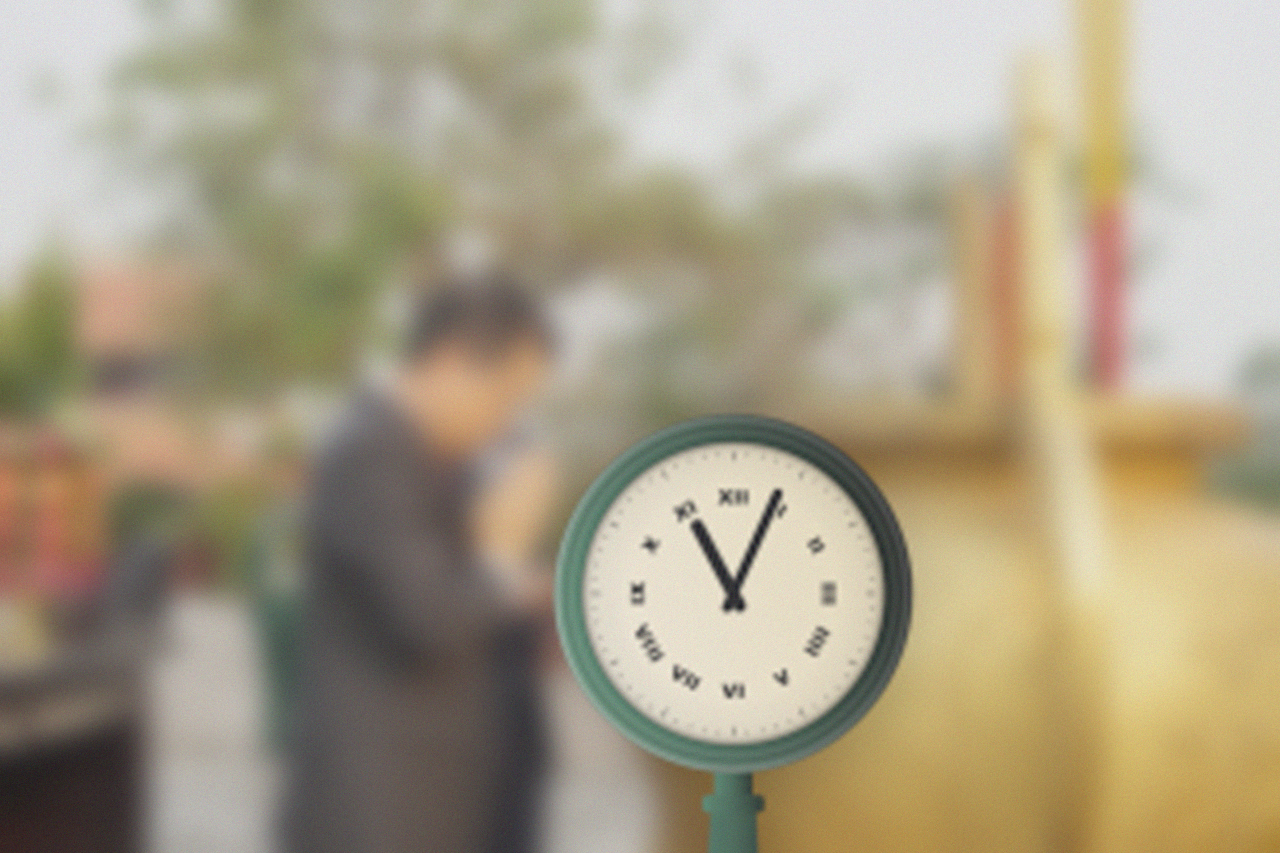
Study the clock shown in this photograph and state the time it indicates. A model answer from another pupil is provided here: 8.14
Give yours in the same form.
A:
11.04
